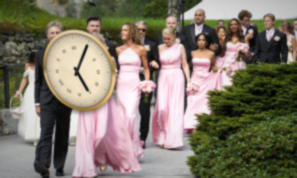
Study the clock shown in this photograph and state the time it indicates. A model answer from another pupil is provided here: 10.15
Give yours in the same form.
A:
5.05
